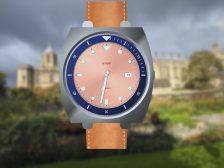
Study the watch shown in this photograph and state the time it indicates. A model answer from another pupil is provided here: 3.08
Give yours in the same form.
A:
6.32
